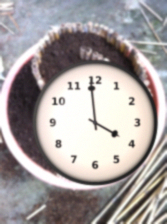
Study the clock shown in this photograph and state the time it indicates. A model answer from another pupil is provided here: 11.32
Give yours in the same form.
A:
3.59
